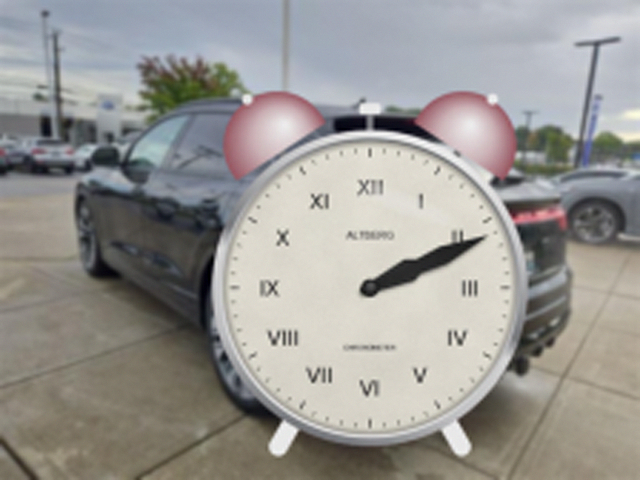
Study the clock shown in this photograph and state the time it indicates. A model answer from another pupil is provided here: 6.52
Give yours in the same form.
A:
2.11
